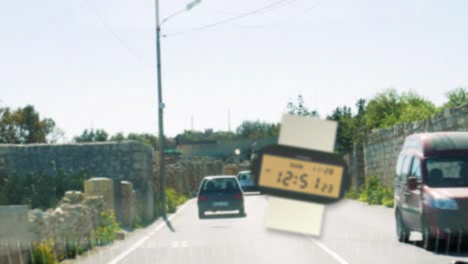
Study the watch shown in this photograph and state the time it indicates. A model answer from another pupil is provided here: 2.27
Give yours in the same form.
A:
12.51
